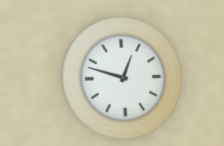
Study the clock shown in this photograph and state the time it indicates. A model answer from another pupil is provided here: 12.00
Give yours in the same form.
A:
12.48
